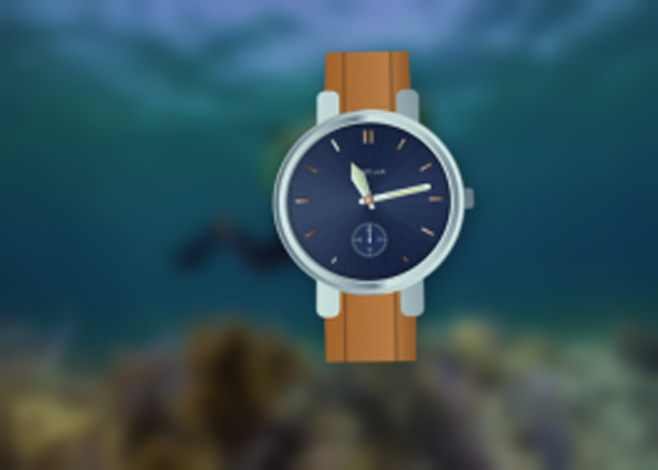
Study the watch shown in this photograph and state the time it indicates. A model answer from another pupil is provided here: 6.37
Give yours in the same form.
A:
11.13
